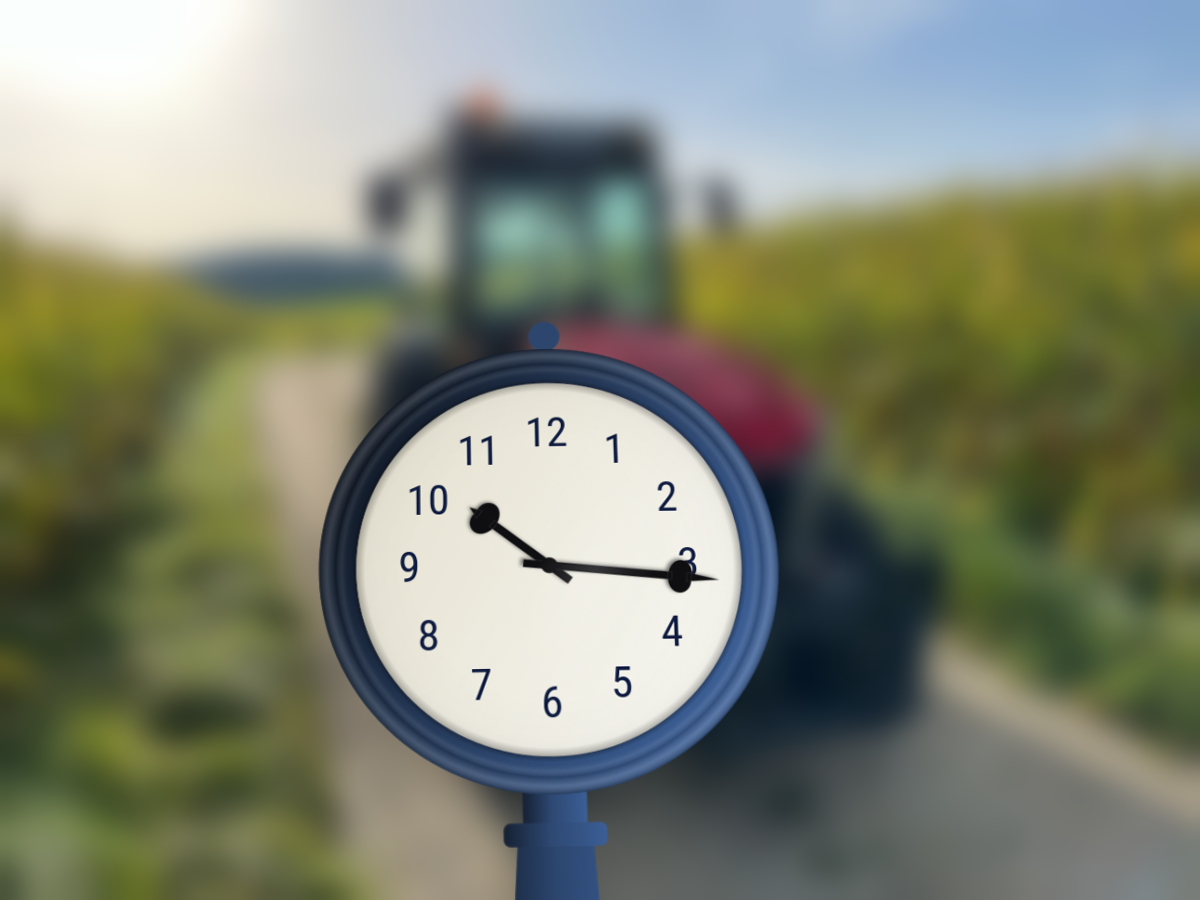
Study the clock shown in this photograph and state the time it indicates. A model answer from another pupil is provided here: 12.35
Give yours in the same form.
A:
10.16
